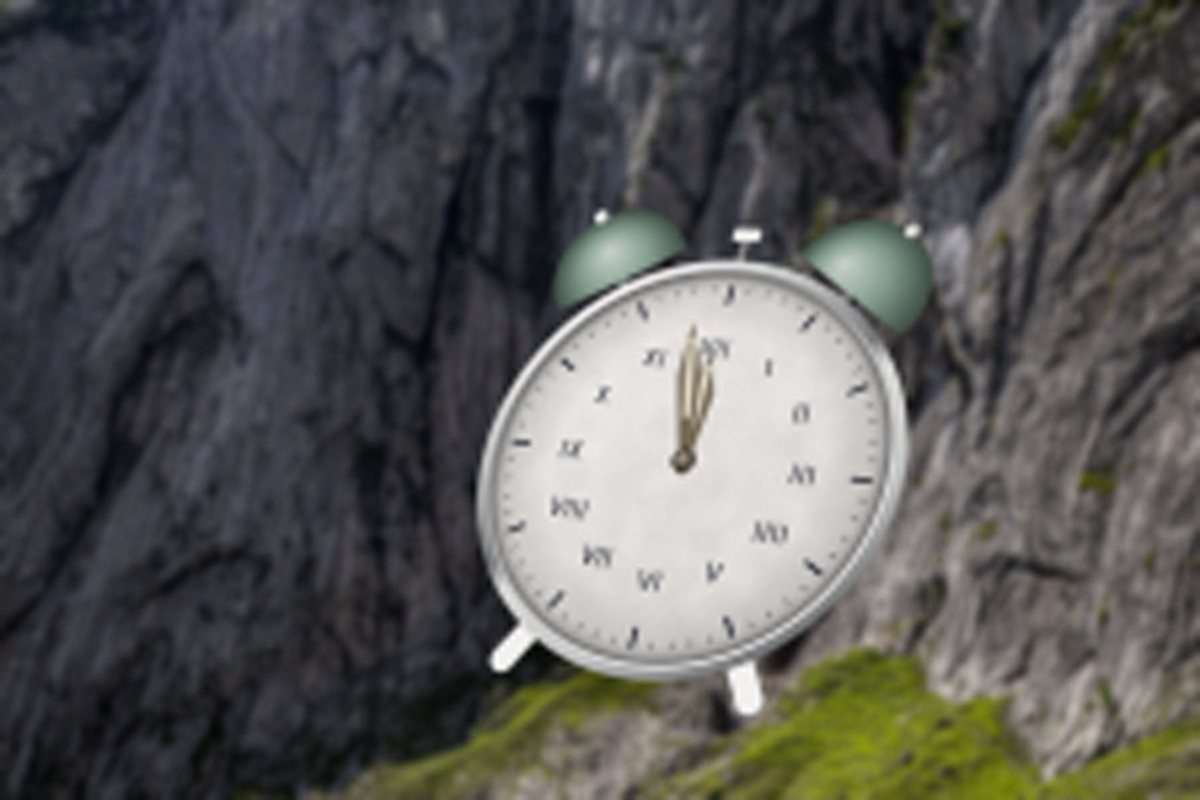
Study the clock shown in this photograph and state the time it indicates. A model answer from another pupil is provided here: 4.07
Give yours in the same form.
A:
11.58
